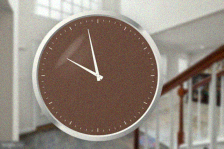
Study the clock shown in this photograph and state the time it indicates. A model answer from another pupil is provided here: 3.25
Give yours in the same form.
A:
9.58
